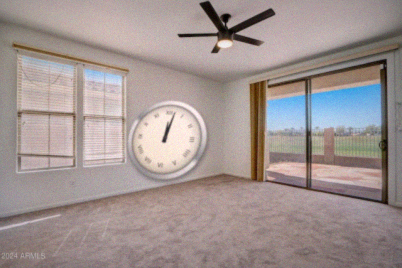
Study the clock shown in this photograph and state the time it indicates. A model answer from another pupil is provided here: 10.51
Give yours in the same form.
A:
12.02
